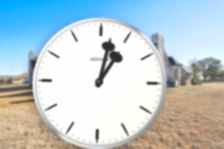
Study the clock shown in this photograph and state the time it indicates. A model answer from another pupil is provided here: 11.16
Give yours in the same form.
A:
1.02
